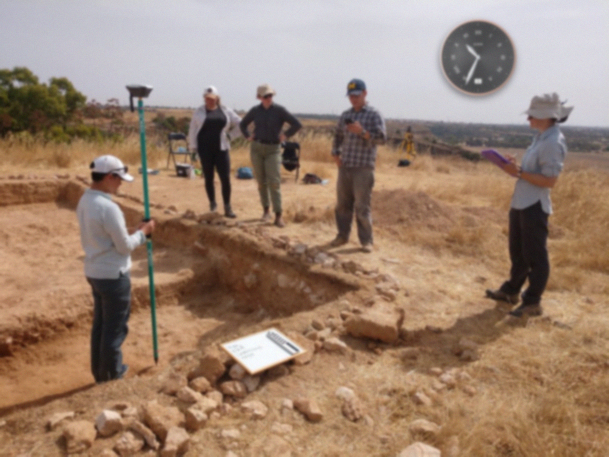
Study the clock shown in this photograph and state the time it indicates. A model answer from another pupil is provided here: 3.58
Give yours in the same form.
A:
10.34
